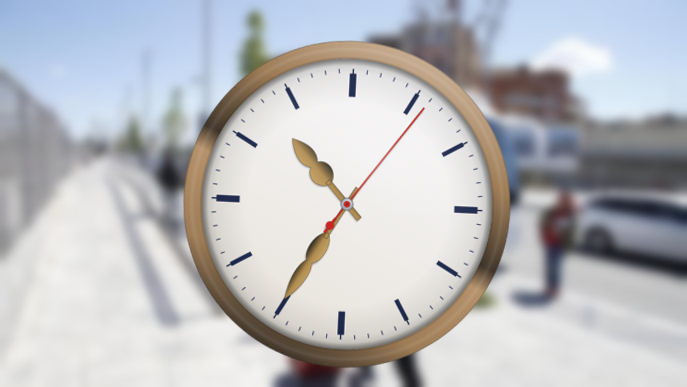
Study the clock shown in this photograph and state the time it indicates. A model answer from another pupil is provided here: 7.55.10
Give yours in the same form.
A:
10.35.06
